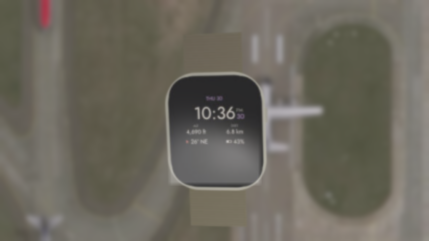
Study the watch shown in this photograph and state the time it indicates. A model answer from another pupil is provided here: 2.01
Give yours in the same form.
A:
10.36
